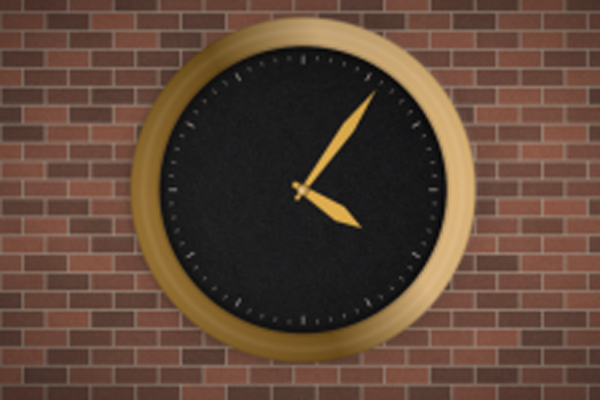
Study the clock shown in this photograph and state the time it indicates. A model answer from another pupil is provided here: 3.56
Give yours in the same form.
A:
4.06
